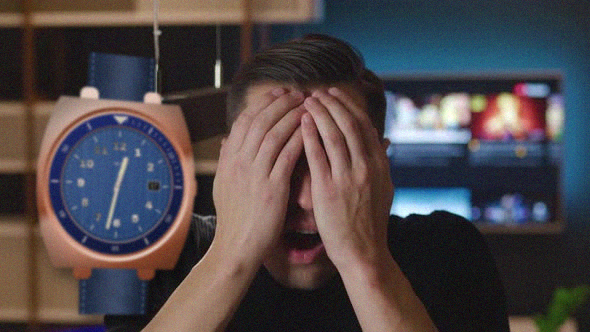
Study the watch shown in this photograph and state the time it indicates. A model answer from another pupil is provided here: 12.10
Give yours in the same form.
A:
12.32
